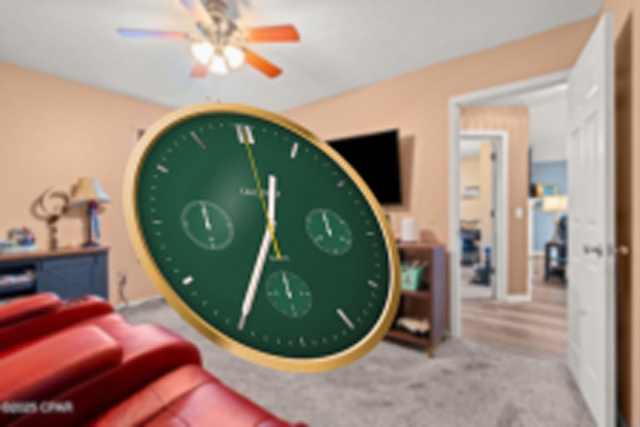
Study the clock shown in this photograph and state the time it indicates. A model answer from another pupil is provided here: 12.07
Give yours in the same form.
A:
12.35
